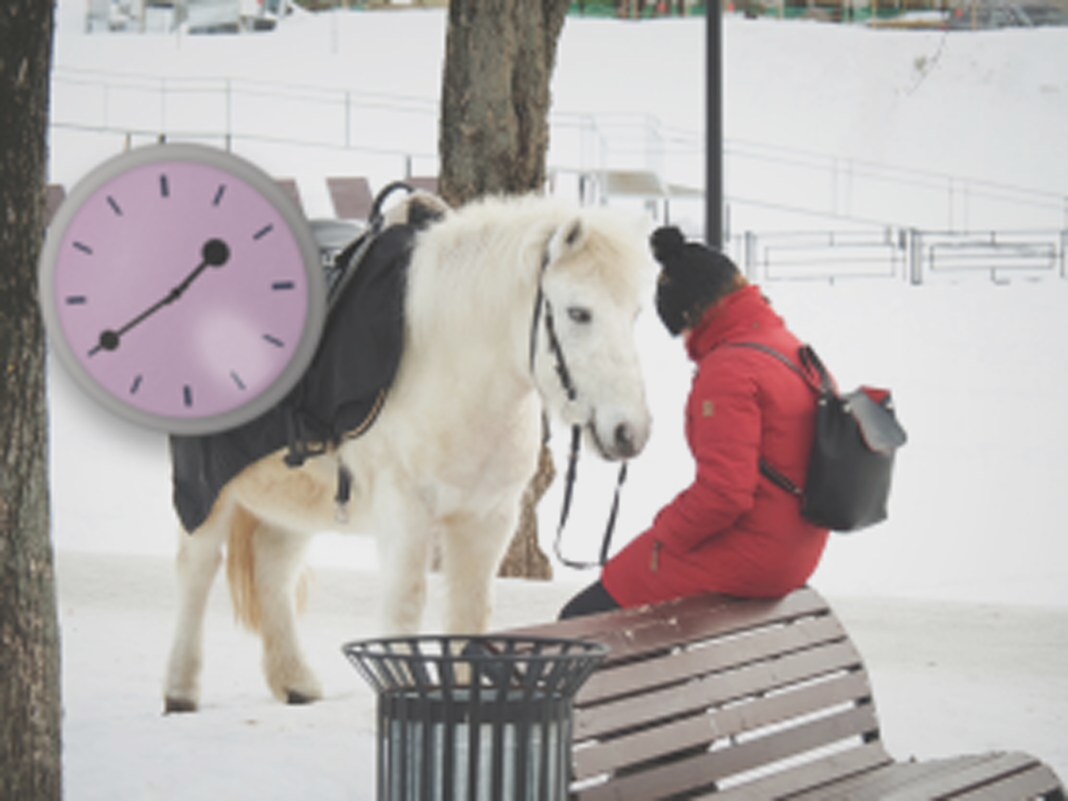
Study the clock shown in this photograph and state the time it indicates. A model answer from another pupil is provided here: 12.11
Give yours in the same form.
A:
1.40
